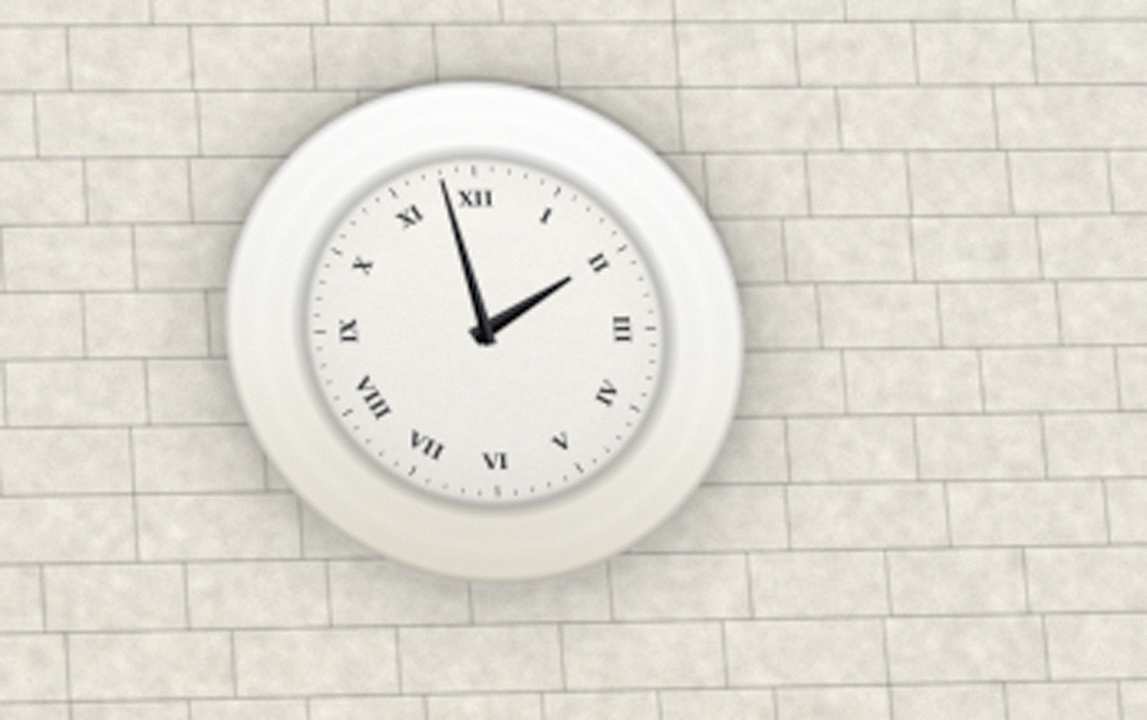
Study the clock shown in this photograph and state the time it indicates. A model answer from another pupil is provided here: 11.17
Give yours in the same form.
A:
1.58
